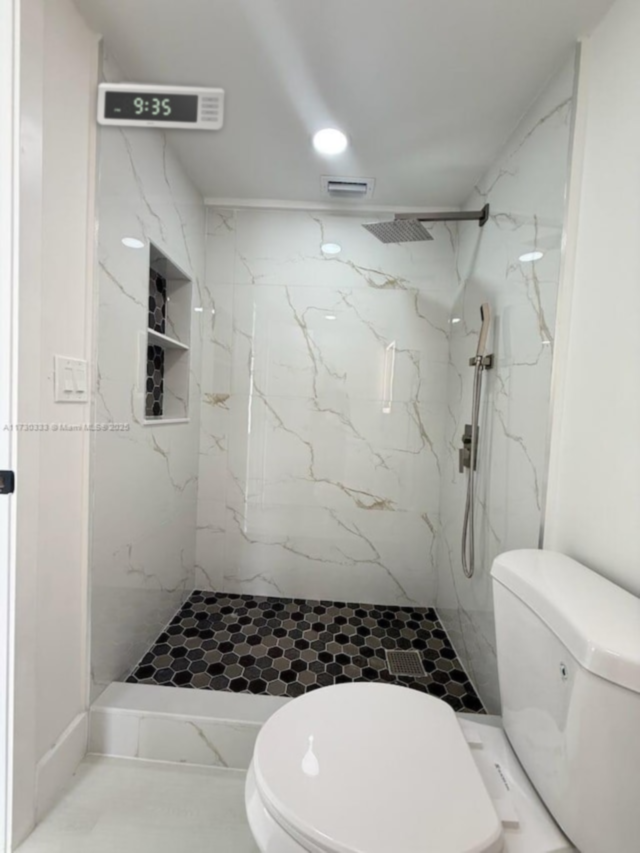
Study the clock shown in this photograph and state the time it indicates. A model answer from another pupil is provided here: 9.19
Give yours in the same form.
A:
9.35
